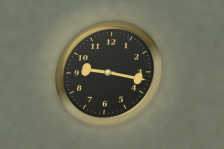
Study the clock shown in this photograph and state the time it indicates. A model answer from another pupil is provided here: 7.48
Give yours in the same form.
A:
9.17
